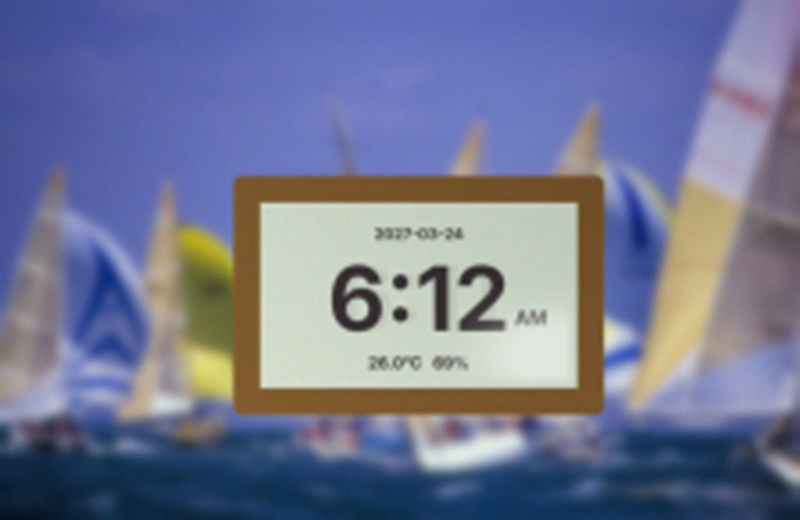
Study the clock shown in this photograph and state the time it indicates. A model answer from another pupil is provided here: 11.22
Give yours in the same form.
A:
6.12
